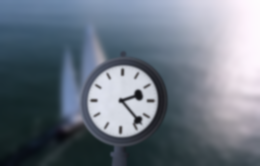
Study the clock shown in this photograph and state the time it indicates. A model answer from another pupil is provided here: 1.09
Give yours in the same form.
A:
2.23
